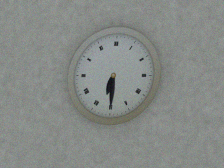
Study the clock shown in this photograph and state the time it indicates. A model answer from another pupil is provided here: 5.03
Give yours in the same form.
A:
6.30
